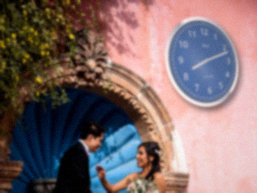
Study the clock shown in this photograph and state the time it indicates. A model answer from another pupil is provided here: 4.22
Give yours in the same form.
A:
8.12
